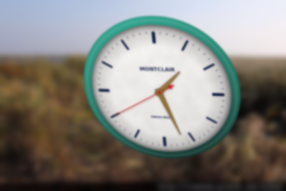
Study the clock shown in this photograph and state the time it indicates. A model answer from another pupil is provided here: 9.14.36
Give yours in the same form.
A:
1.26.40
